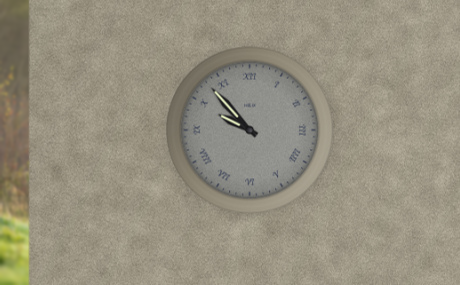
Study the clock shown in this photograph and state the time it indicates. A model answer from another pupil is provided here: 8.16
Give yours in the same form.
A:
9.53
